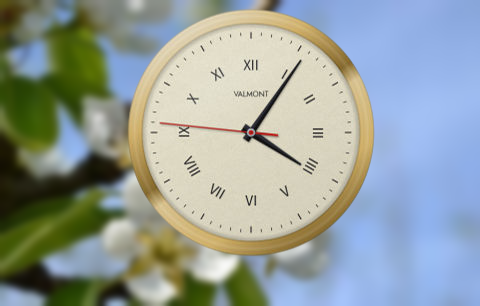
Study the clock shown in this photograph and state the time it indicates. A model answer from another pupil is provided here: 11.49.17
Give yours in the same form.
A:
4.05.46
